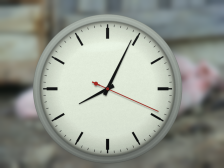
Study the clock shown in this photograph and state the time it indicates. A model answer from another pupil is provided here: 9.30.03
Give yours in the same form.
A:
8.04.19
